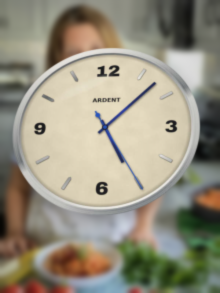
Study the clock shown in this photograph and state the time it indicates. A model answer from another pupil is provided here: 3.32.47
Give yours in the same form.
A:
5.07.25
